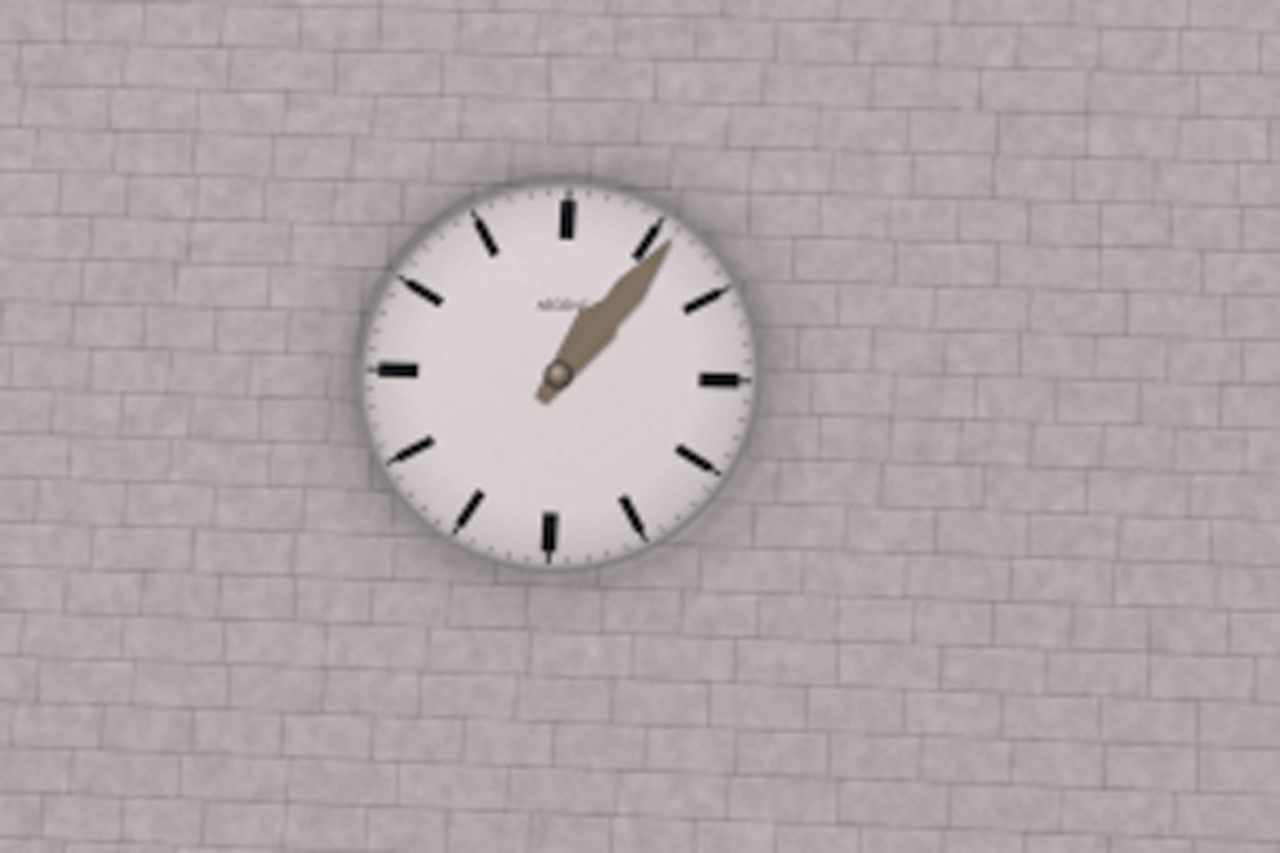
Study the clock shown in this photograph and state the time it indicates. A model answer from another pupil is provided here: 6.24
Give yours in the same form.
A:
1.06
